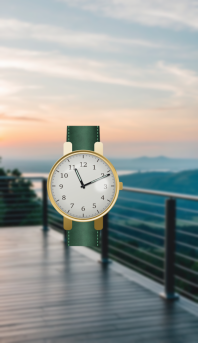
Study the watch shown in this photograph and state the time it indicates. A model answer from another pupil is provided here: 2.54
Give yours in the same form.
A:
11.11
